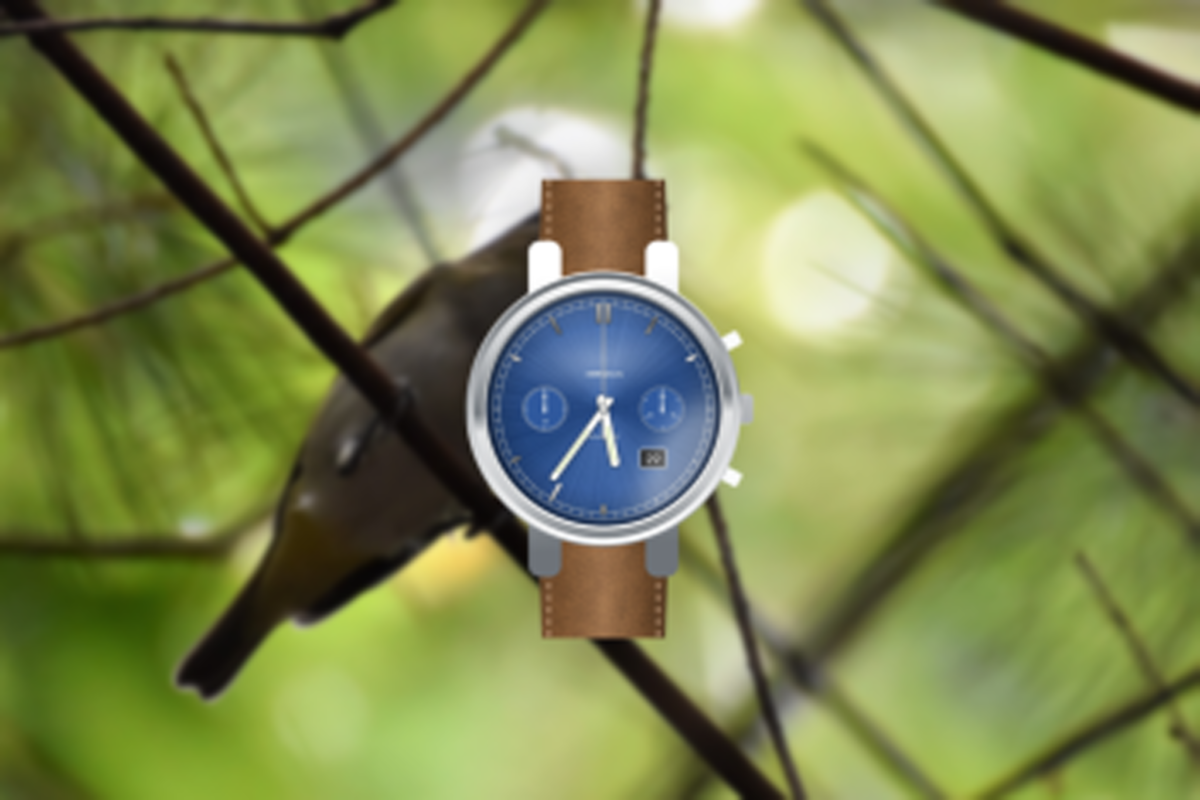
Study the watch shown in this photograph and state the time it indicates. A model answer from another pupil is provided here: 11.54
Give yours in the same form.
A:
5.36
